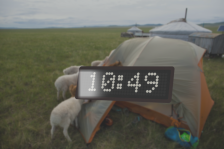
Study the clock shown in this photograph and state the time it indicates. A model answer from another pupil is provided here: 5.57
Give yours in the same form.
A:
10.49
